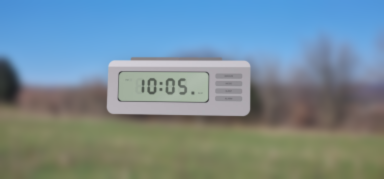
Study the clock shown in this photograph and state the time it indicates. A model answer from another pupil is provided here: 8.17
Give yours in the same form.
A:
10.05
